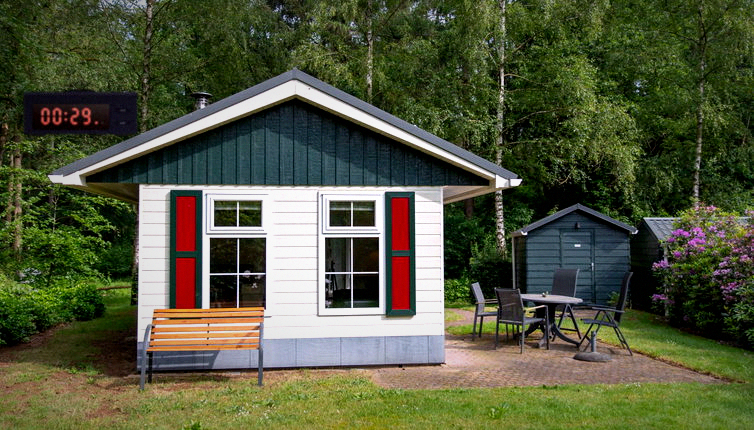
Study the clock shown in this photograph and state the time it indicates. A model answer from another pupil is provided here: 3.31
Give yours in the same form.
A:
0.29
